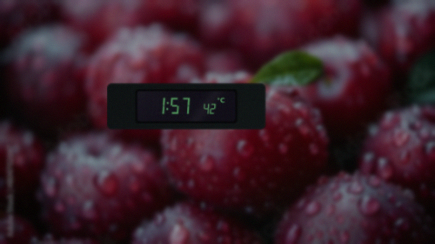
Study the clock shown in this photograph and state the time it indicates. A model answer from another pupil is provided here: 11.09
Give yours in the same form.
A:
1.57
